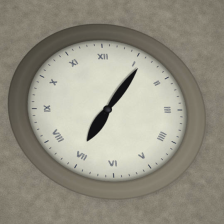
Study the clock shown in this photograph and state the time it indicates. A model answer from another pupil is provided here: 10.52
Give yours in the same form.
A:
7.06
